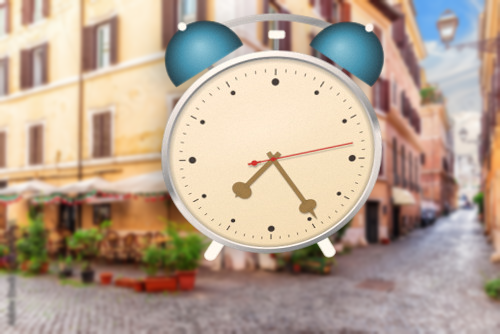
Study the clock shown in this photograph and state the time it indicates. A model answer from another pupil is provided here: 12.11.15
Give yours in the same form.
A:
7.24.13
